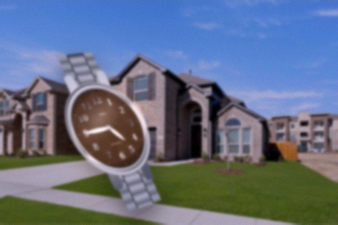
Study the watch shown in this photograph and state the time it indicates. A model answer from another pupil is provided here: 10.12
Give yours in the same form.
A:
4.45
